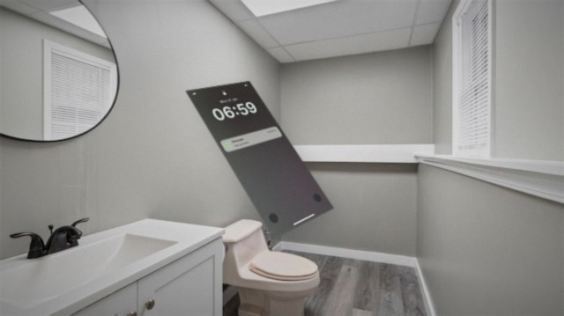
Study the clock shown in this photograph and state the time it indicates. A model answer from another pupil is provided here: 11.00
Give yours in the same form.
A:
6.59
